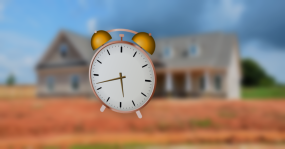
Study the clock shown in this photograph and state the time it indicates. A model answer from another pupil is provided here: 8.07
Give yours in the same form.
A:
5.42
